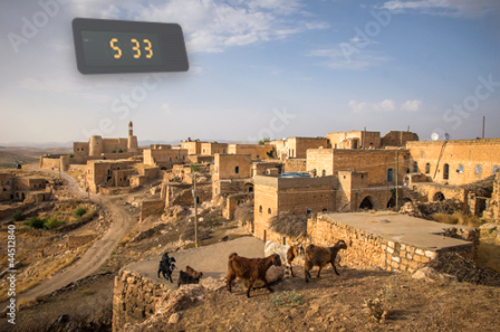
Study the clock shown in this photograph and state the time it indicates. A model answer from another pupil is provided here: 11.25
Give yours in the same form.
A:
5.33
